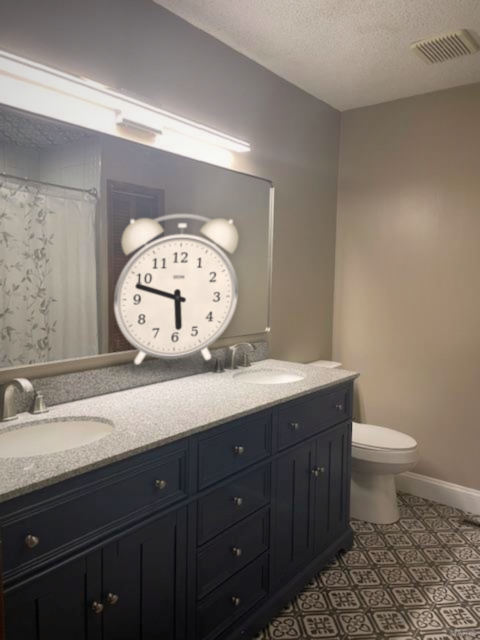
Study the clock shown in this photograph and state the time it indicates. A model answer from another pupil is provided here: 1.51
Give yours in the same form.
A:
5.48
